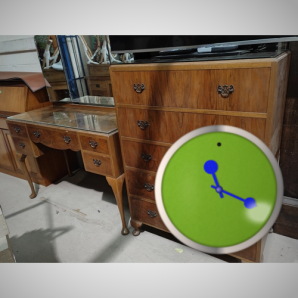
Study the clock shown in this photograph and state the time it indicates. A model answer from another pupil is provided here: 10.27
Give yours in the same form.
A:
11.19
